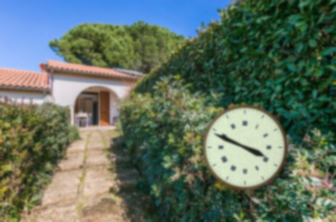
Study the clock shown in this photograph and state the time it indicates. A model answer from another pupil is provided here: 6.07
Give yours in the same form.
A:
3.49
